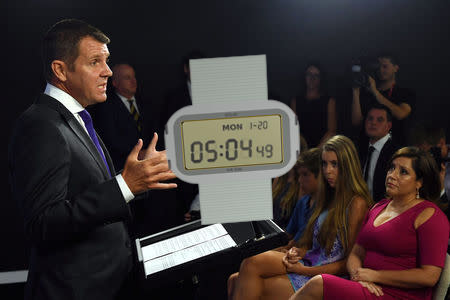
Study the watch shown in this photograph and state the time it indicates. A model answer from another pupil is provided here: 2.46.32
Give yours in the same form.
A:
5.04.49
